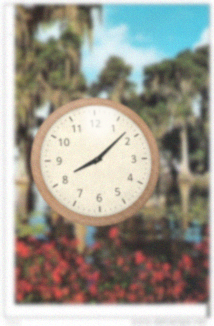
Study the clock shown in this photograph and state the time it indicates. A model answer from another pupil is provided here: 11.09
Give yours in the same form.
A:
8.08
